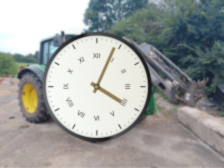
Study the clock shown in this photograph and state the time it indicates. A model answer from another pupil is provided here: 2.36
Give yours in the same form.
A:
4.04
